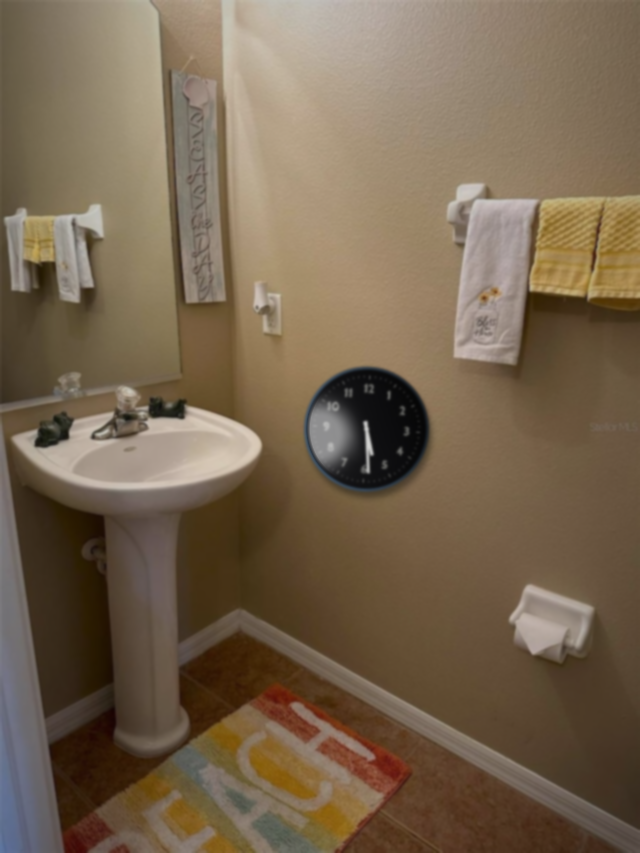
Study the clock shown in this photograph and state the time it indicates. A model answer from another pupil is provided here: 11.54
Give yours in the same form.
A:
5.29
